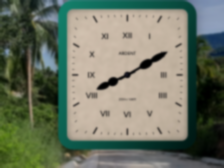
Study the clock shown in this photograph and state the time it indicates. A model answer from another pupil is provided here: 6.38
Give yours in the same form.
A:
8.10
